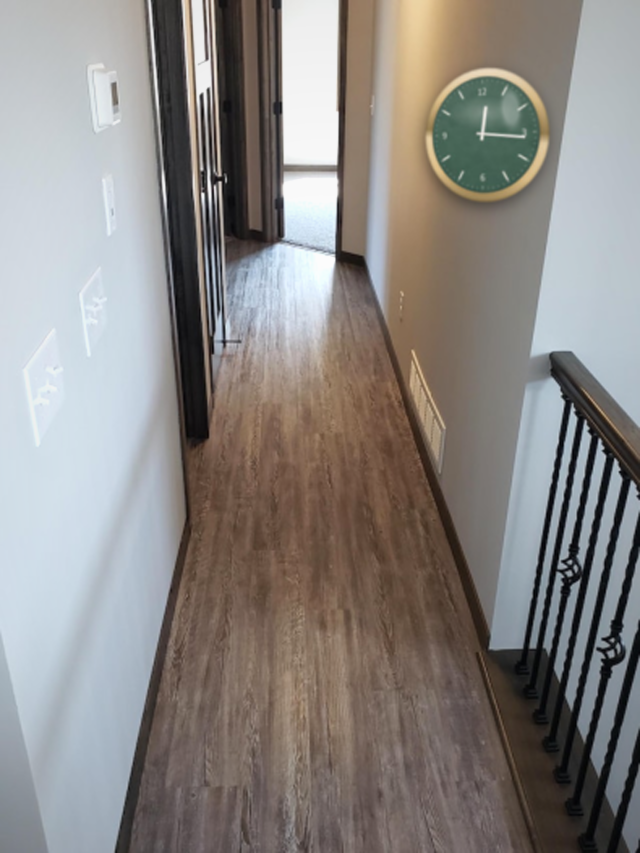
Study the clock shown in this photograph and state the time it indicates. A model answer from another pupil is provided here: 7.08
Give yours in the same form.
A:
12.16
